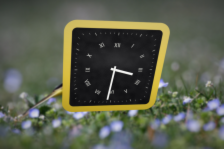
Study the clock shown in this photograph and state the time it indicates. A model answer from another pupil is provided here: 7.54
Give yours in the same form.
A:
3.31
